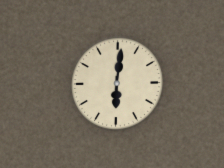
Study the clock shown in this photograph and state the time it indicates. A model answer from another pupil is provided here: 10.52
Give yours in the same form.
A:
6.01
